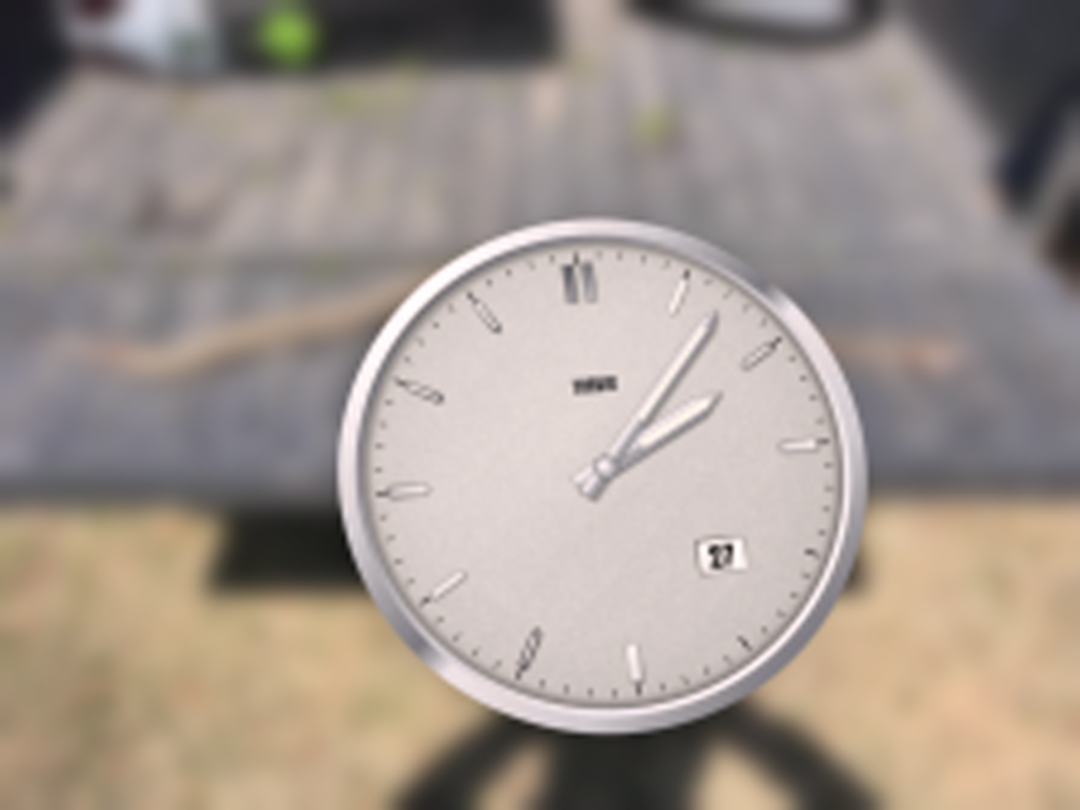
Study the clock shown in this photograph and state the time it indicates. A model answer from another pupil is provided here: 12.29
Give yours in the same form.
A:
2.07
